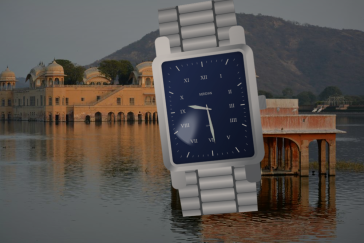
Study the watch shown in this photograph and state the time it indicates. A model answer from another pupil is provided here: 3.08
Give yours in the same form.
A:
9.29
